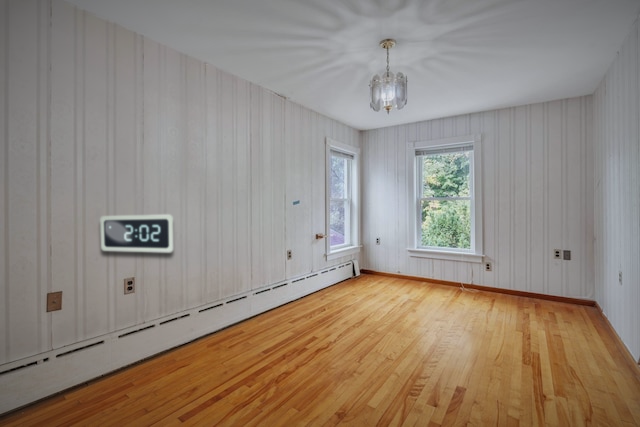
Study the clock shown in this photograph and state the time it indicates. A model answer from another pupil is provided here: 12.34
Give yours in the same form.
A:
2.02
